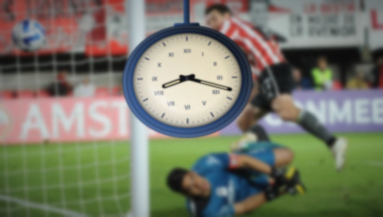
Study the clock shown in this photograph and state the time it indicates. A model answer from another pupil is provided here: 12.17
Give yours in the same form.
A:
8.18
